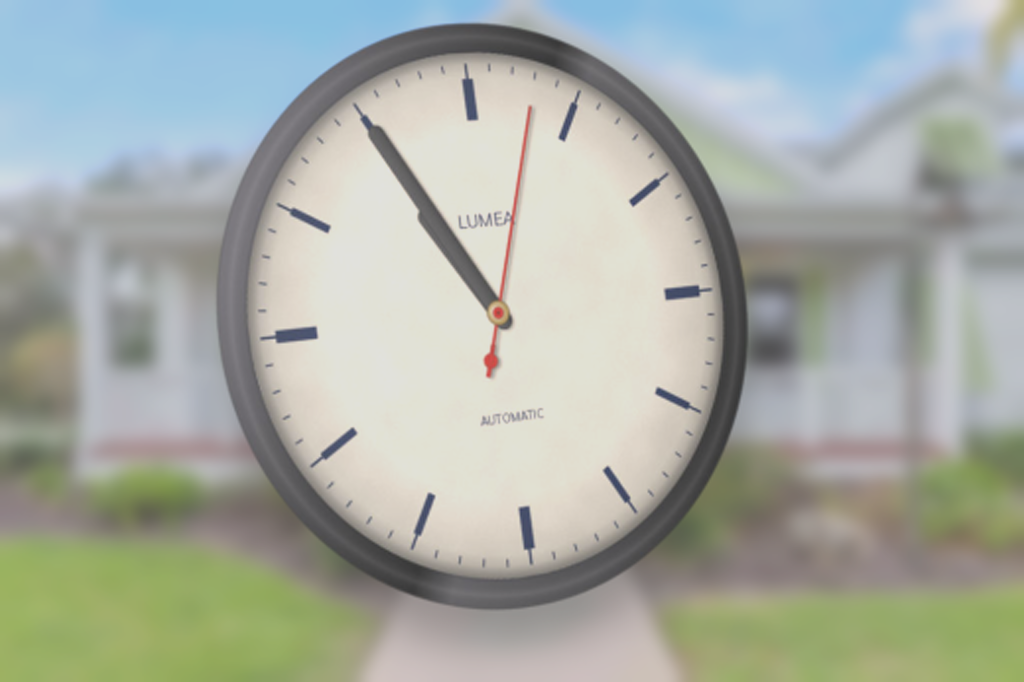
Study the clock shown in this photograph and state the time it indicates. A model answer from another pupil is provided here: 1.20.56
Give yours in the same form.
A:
10.55.03
